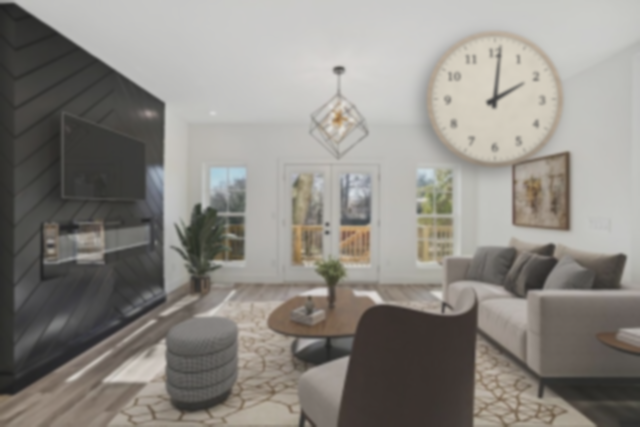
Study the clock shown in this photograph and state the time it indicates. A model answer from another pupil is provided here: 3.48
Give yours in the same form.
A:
2.01
